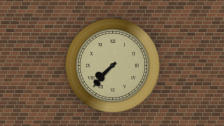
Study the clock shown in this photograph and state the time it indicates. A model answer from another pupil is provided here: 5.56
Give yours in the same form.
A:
7.37
